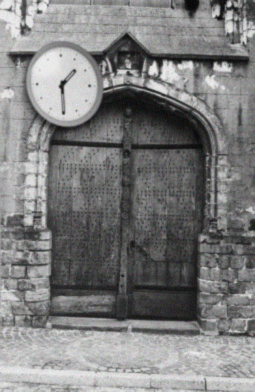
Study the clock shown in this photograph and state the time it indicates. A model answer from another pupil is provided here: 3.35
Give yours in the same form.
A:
1.30
